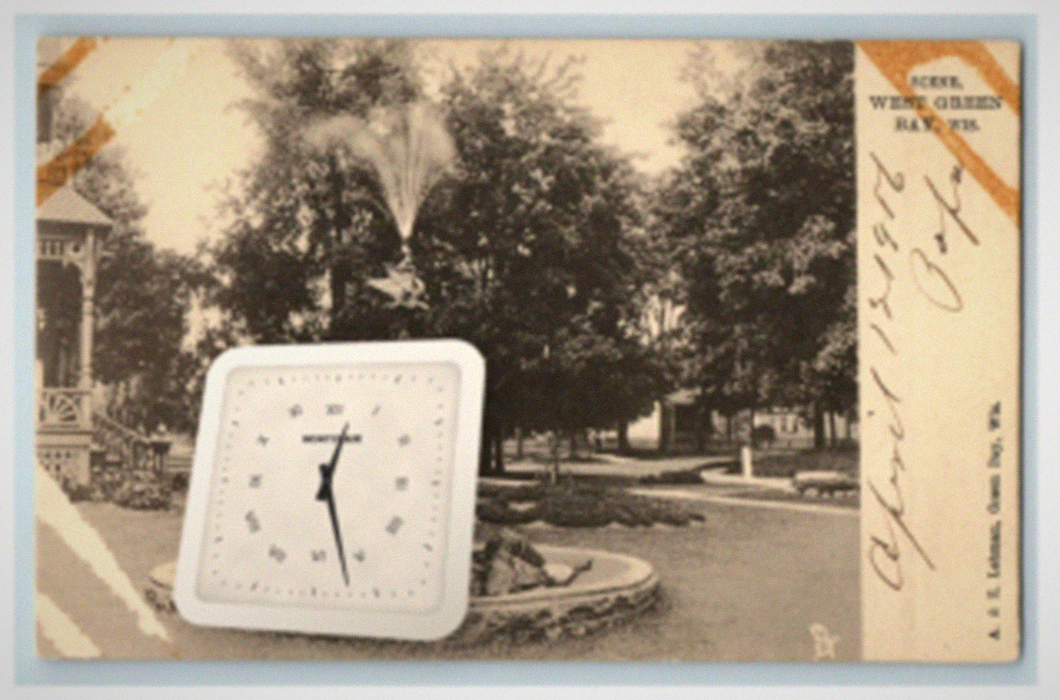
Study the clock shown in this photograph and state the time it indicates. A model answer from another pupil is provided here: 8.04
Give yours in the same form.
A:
12.27
